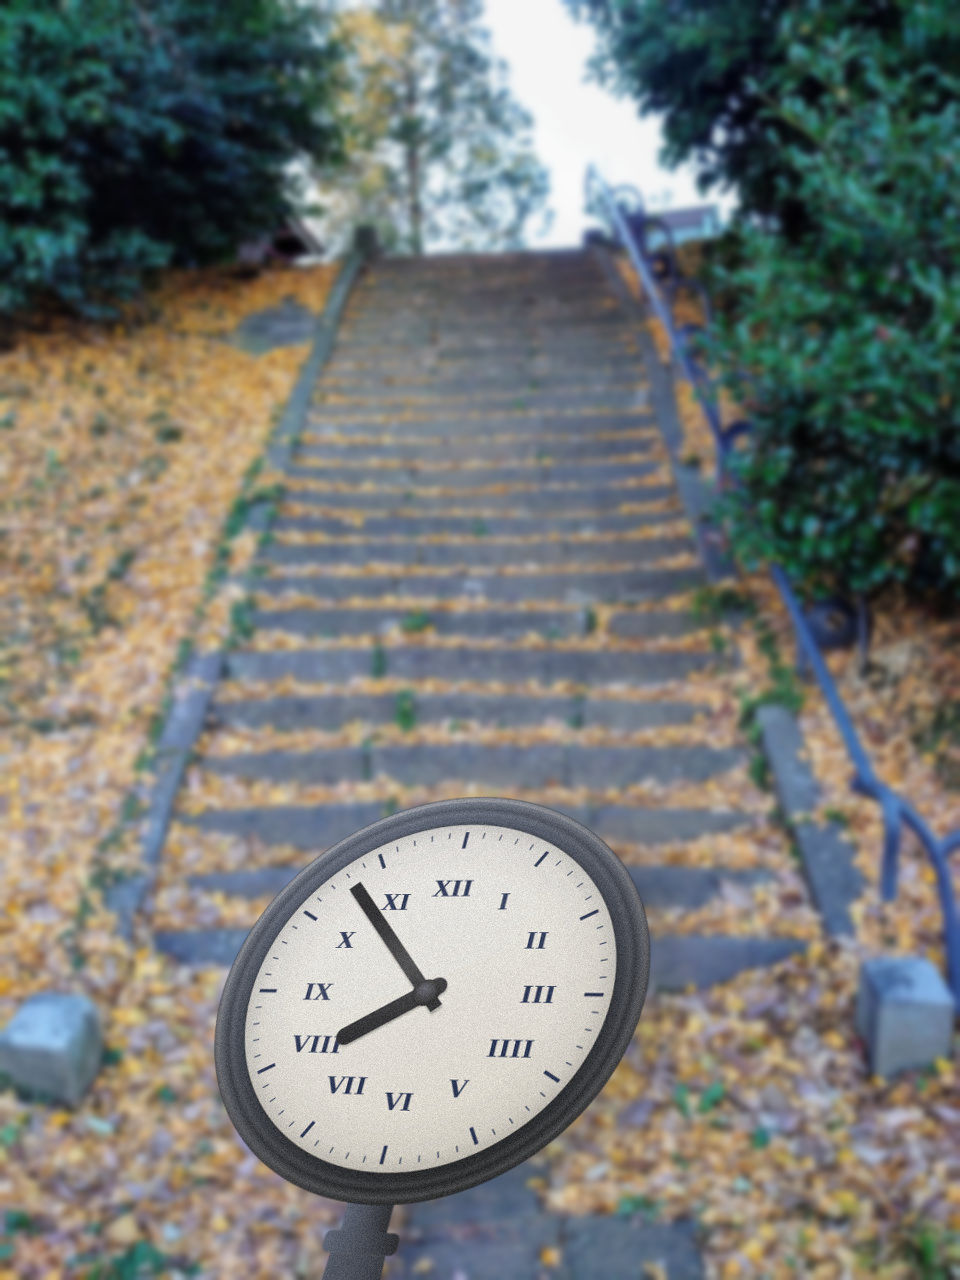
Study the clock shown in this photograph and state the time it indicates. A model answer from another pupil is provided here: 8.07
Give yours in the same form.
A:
7.53
